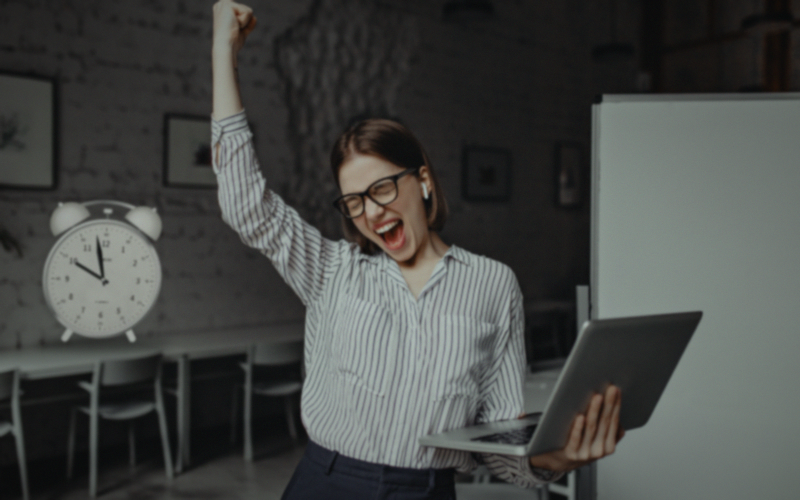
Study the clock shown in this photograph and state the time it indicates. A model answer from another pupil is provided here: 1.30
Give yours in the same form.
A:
9.58
